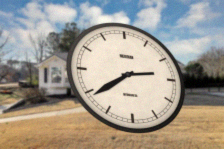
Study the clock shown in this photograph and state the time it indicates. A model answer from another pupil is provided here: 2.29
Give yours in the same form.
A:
2.39
